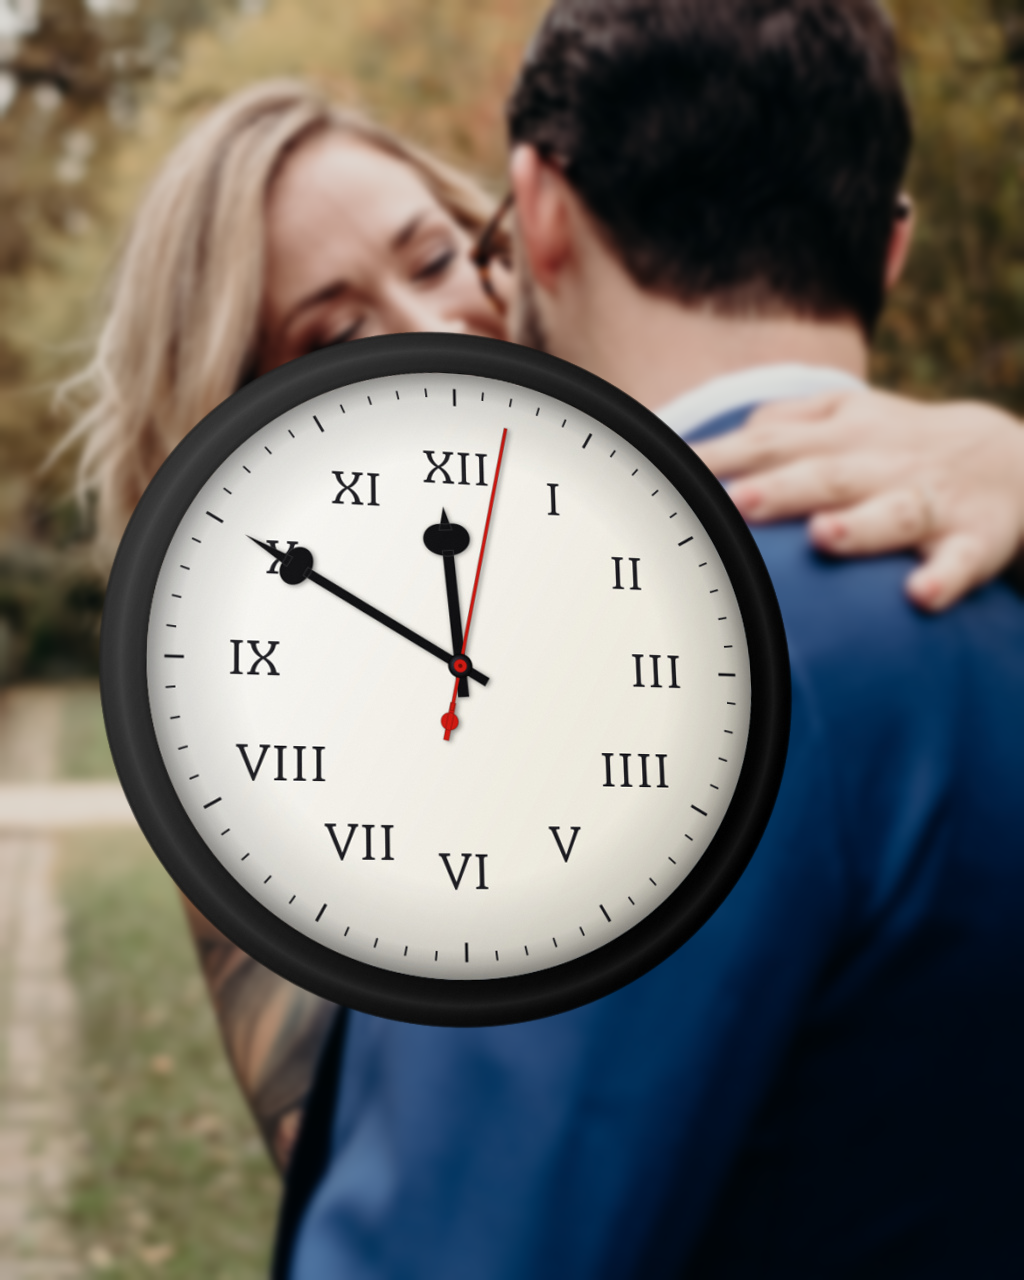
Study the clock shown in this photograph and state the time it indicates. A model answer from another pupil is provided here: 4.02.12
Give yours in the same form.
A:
11.50.02
